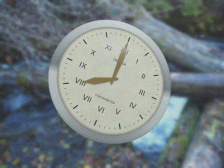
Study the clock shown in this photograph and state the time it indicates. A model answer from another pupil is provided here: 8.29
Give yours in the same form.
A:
8.00
